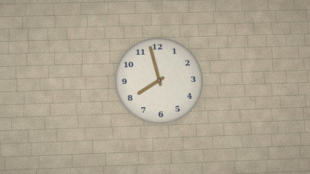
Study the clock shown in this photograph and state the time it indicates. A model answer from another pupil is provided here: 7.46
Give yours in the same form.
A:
7.58
